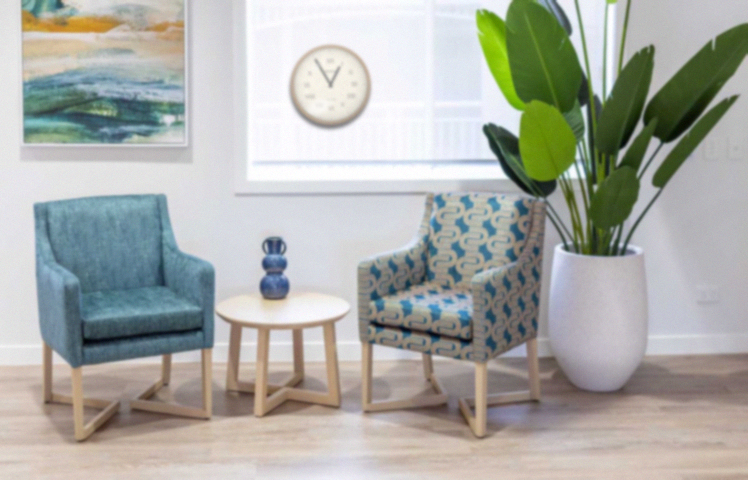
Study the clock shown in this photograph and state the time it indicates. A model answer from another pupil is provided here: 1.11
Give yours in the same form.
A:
12.55
